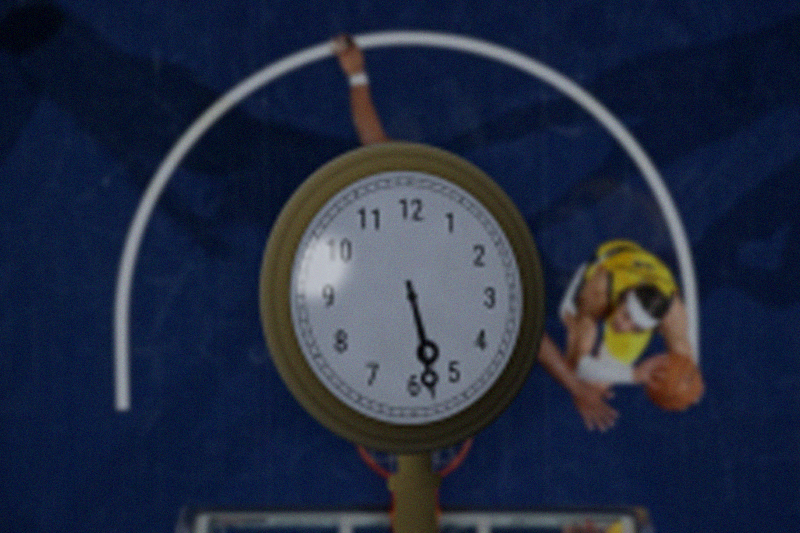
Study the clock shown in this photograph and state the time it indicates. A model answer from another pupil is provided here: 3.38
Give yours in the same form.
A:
5.28
